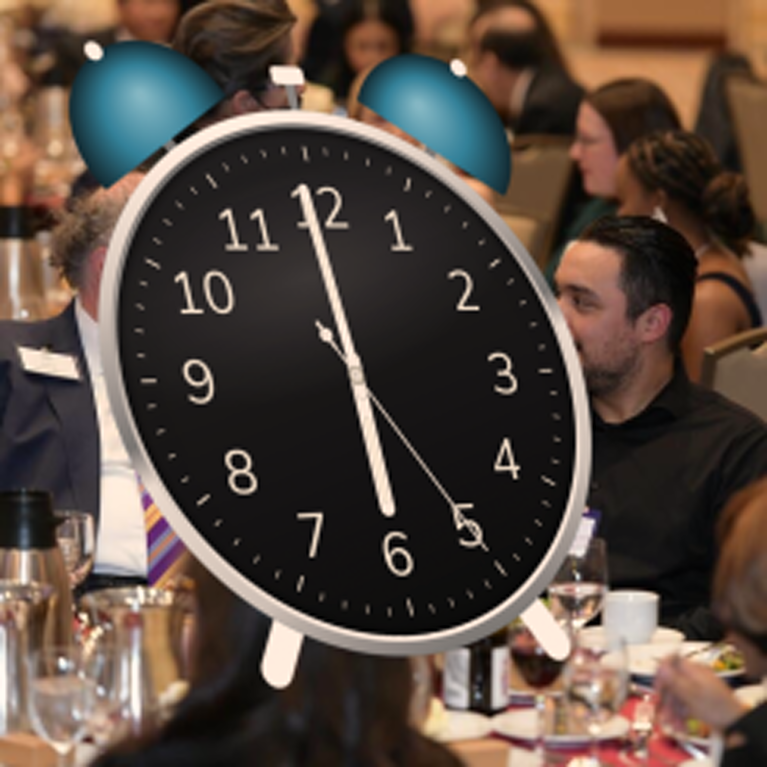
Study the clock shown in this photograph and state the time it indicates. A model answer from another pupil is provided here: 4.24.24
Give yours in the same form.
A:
5.59.25
